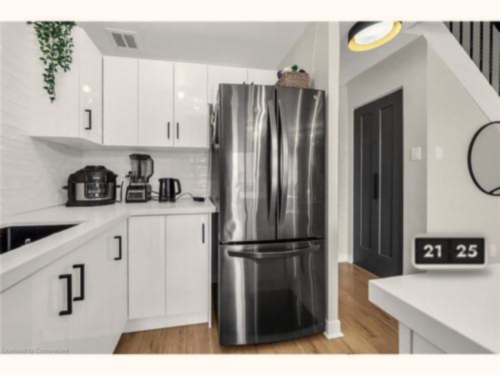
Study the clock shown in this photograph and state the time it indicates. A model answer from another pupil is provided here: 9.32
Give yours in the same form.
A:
21.25
